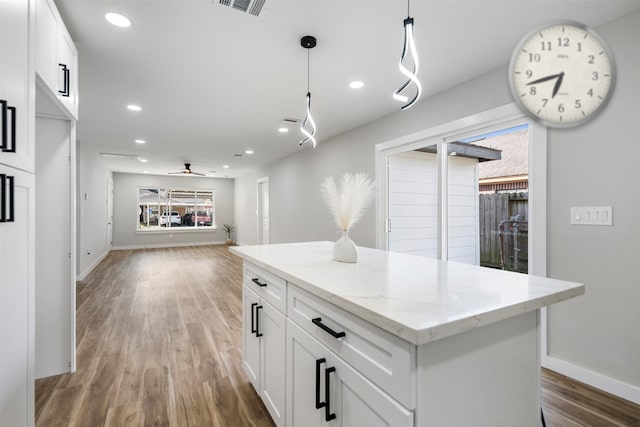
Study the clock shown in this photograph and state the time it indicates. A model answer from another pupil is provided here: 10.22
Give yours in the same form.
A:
6.42
